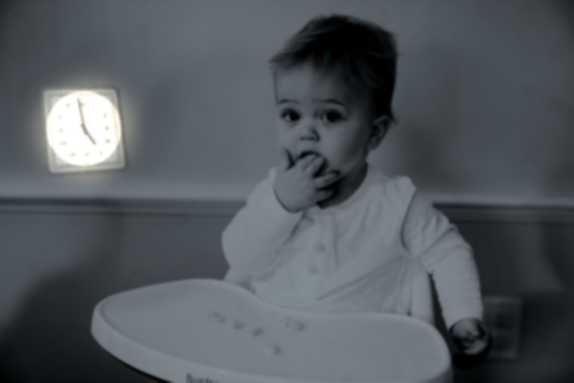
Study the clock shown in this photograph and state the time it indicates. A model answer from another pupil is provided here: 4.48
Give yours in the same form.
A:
4.59
